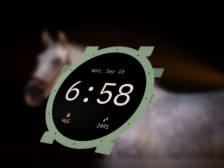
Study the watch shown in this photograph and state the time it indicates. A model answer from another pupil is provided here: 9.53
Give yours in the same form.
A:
6.58
